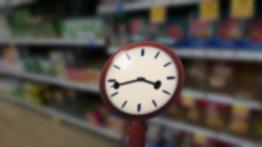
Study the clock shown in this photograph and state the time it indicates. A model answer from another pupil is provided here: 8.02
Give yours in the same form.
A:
3.43
